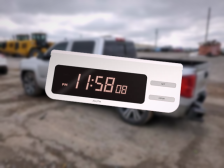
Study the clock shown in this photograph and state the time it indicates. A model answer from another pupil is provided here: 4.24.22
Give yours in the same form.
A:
11.58.08
